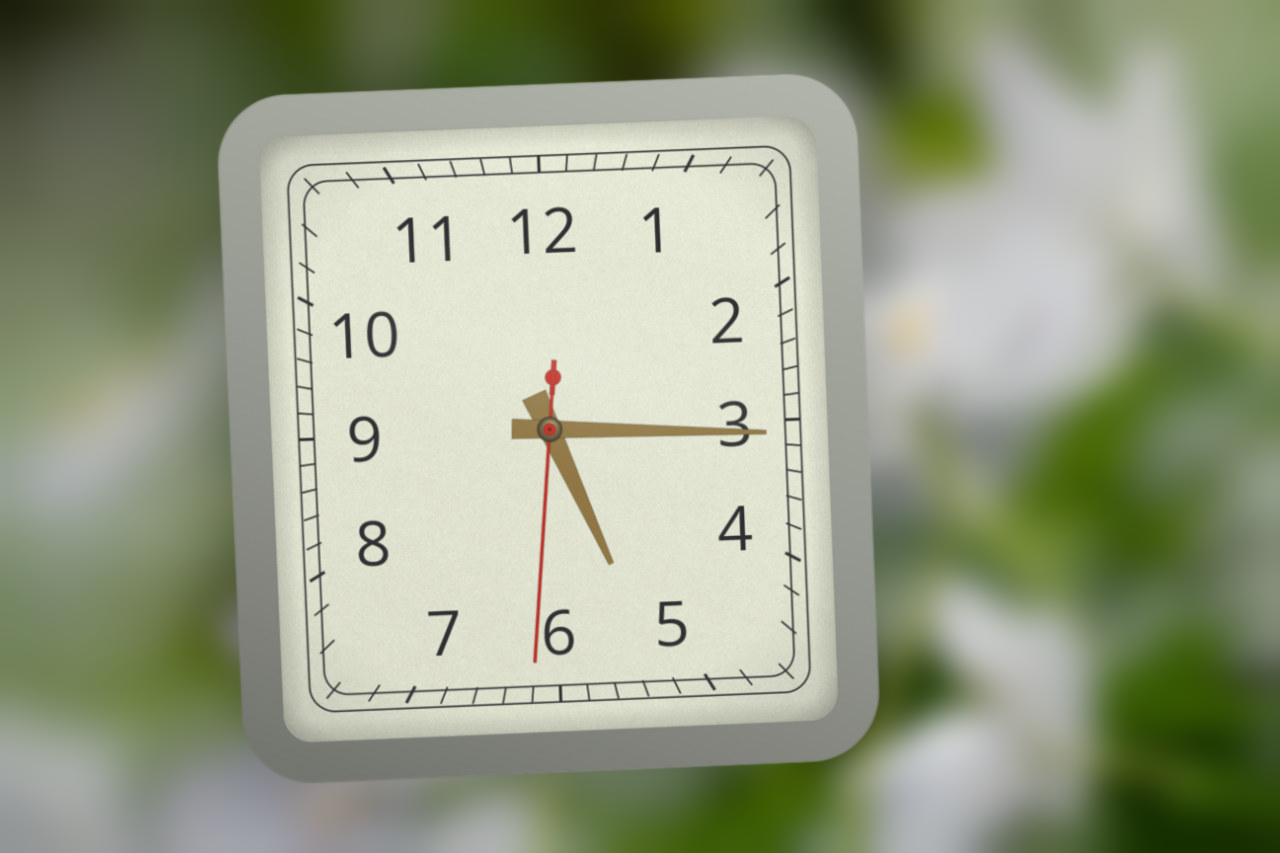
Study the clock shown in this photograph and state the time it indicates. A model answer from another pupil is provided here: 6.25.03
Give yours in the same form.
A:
5.15.31
